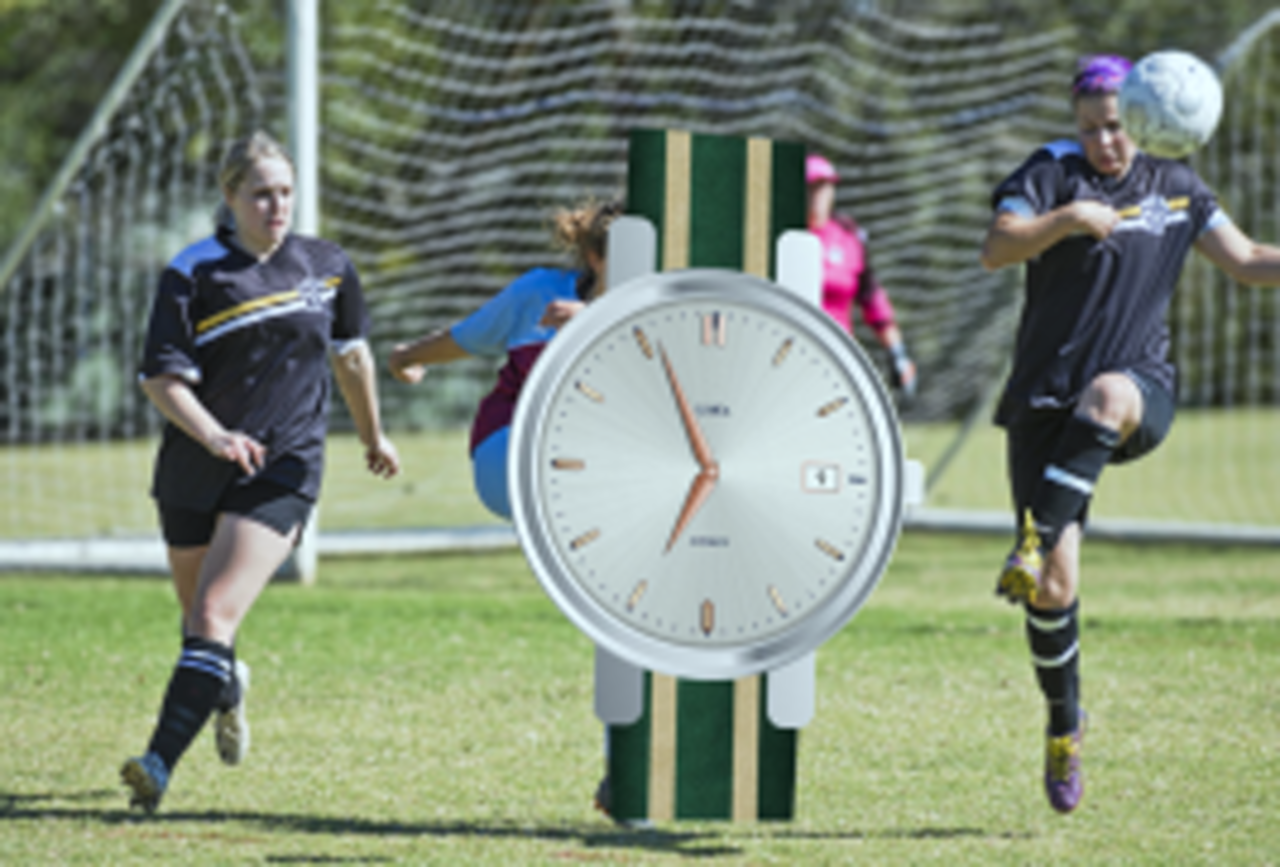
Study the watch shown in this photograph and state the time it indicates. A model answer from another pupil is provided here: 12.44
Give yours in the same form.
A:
6.56
